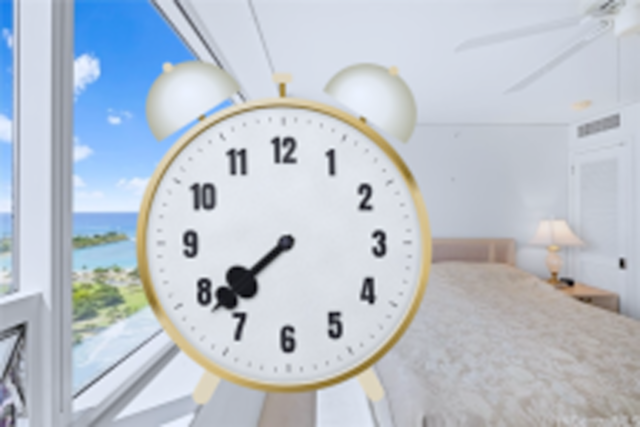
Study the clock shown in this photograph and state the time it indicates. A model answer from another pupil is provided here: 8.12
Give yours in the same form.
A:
7.38
